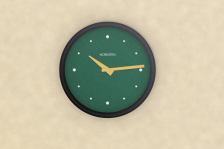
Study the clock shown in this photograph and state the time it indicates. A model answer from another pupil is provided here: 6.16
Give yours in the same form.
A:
10.14
